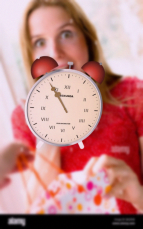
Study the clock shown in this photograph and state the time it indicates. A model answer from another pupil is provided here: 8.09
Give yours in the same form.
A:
10.54
